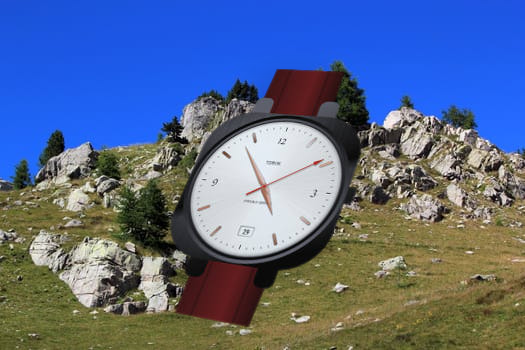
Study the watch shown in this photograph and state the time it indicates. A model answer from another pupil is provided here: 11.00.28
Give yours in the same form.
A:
4.53.09
